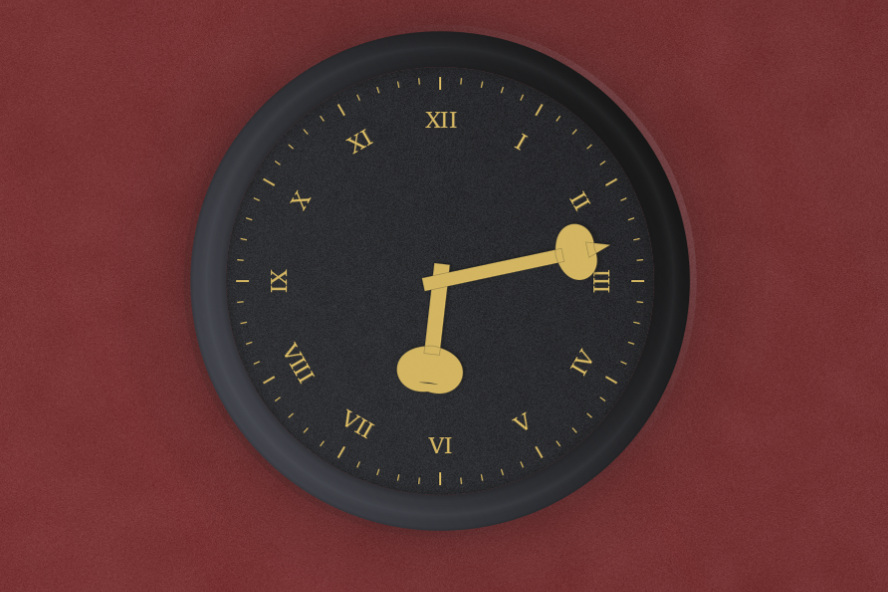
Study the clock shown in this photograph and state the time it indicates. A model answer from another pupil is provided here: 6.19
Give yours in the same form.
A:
6.13
